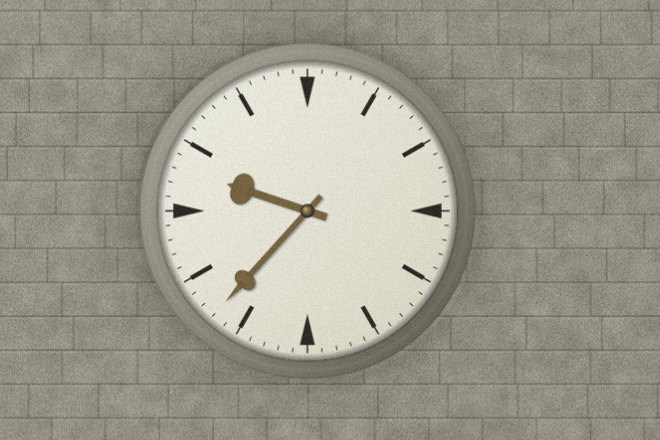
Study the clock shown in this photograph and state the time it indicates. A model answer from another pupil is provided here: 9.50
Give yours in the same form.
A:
9.37
